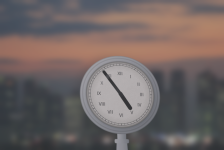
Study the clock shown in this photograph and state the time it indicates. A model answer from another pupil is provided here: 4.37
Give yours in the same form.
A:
4.54
